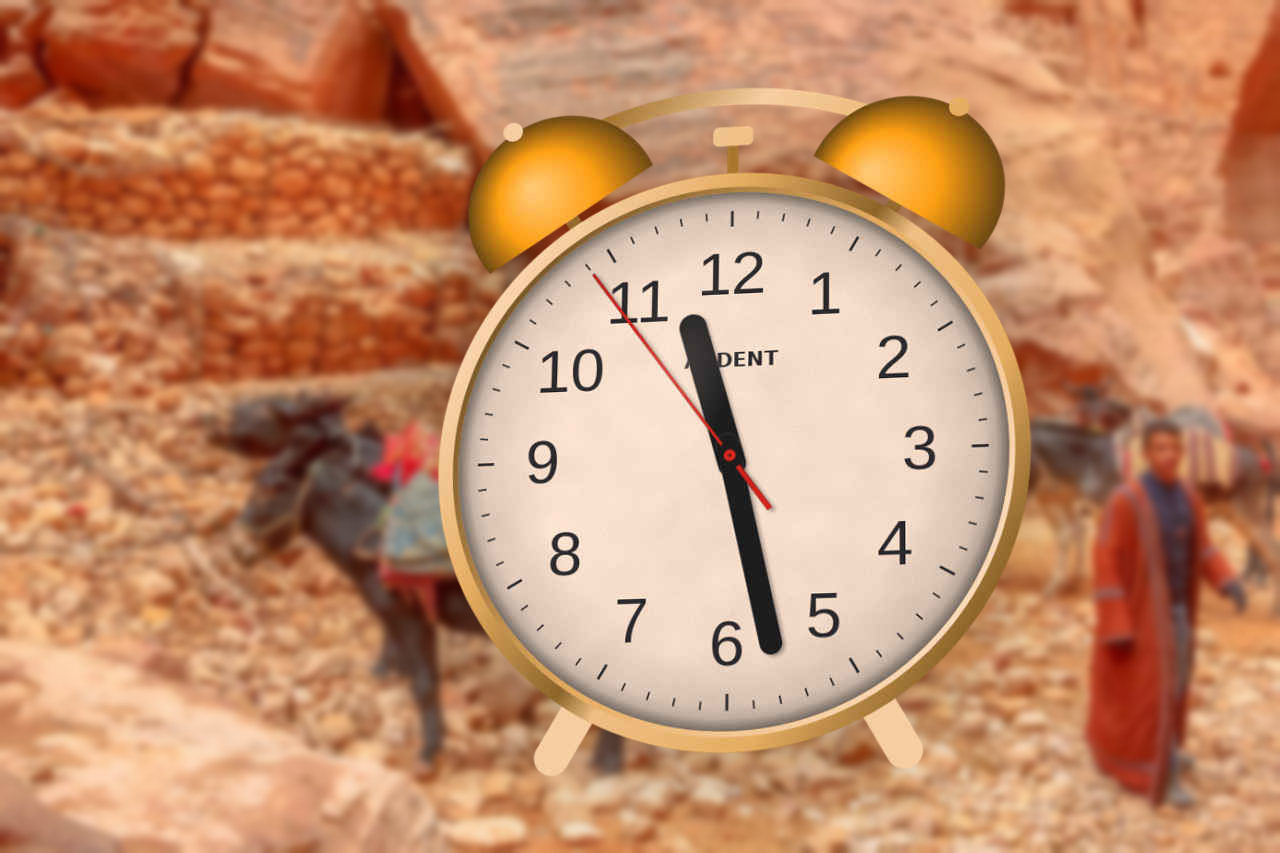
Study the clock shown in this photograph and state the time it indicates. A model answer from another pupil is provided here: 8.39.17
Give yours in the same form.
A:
11.27.54
